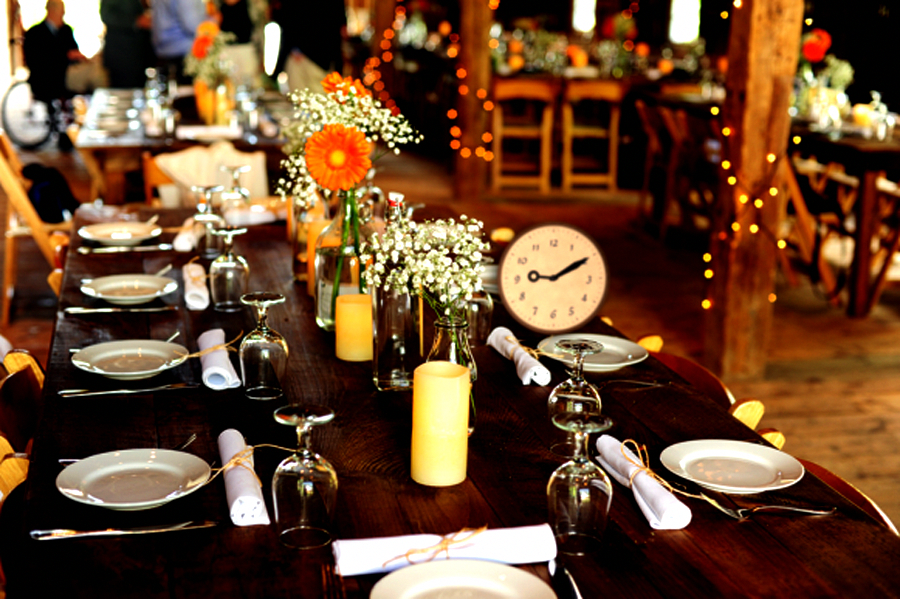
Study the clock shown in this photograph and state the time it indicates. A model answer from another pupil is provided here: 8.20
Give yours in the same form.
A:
9.10
